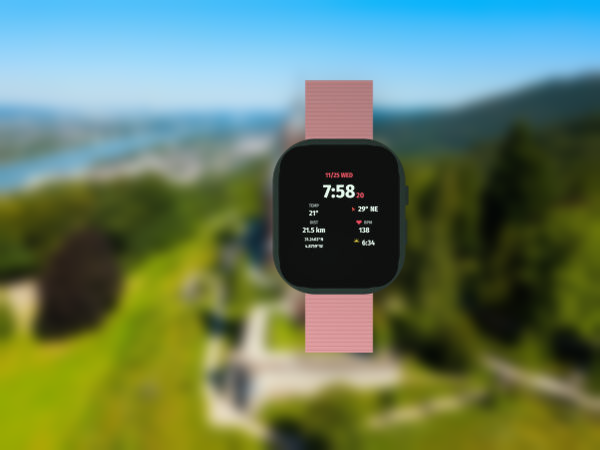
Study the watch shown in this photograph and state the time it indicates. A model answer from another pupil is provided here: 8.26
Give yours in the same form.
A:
7.58
